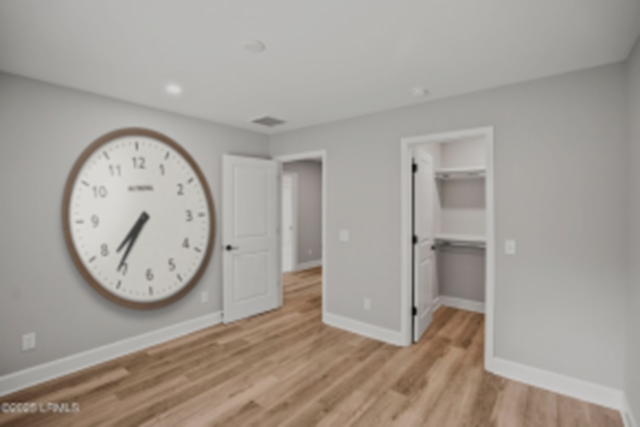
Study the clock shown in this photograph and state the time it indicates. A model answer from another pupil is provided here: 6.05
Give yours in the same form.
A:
7.36
